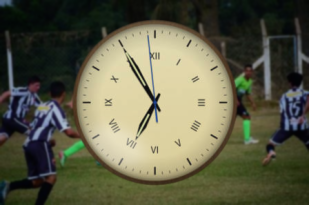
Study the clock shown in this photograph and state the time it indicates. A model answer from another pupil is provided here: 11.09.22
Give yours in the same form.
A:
6.54.59
